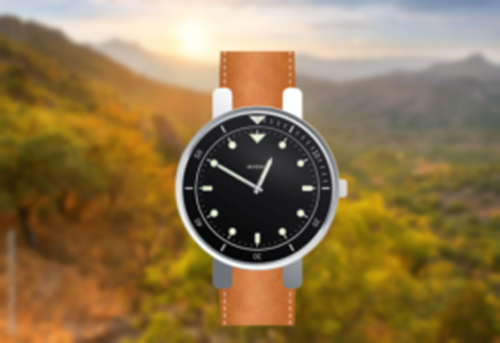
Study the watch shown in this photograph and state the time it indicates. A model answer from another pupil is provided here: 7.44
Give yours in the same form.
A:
12.50
